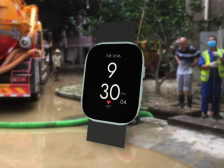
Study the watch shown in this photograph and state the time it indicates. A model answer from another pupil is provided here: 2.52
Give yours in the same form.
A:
9.30
